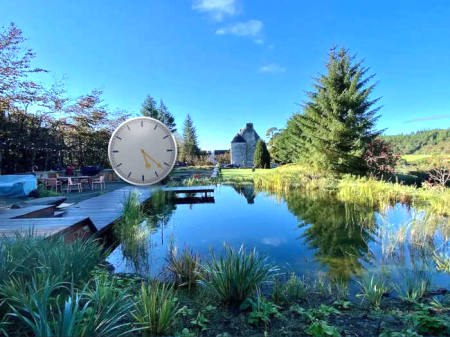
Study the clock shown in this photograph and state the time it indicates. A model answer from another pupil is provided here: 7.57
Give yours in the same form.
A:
5.22
